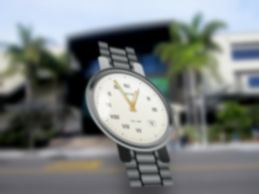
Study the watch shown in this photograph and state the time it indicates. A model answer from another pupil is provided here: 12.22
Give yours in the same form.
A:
12.56
